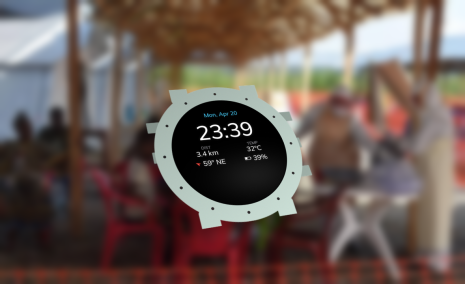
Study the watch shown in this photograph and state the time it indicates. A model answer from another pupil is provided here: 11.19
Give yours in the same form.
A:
23.39
